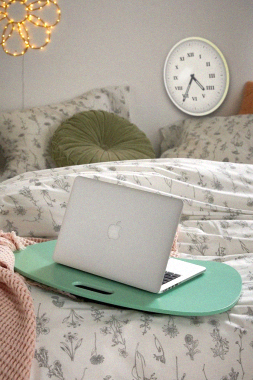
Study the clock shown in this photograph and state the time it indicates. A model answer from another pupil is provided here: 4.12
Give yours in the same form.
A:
4.35
